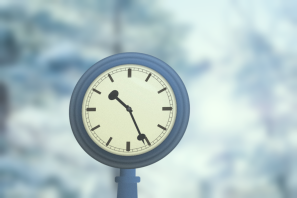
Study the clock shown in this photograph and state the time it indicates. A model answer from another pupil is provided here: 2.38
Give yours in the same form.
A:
10.26
